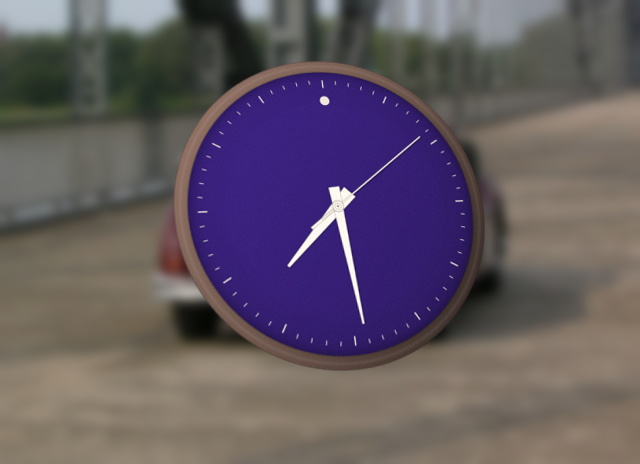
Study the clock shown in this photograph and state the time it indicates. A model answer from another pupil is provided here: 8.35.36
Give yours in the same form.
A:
7.29.09
